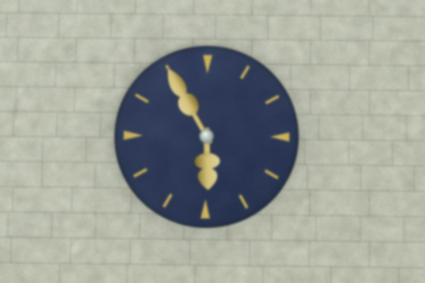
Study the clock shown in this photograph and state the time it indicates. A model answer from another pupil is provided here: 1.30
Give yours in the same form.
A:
5.55
